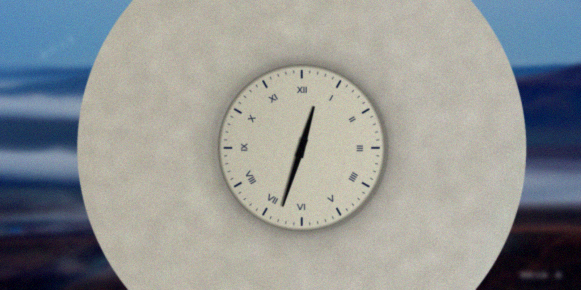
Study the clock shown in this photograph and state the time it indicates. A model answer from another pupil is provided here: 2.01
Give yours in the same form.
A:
12.33
